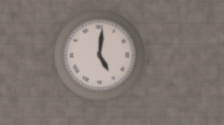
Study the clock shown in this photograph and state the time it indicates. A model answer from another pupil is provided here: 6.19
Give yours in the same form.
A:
5.01
